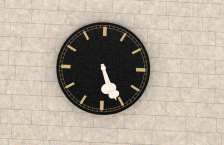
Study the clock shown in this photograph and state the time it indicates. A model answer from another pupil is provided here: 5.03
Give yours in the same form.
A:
5.26
